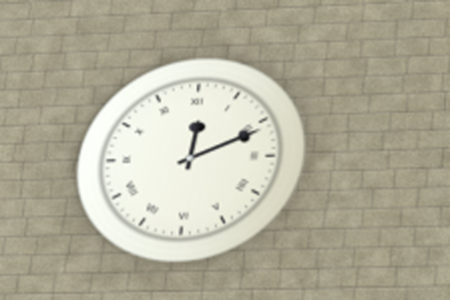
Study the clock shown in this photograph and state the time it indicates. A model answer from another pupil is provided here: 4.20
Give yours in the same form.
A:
12.11
